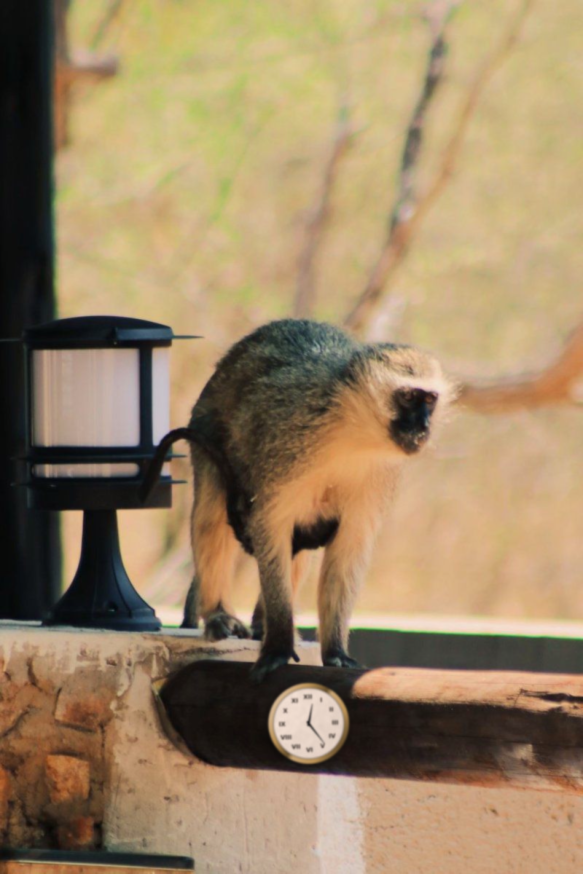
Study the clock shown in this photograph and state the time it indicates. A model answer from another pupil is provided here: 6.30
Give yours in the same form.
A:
12.24
